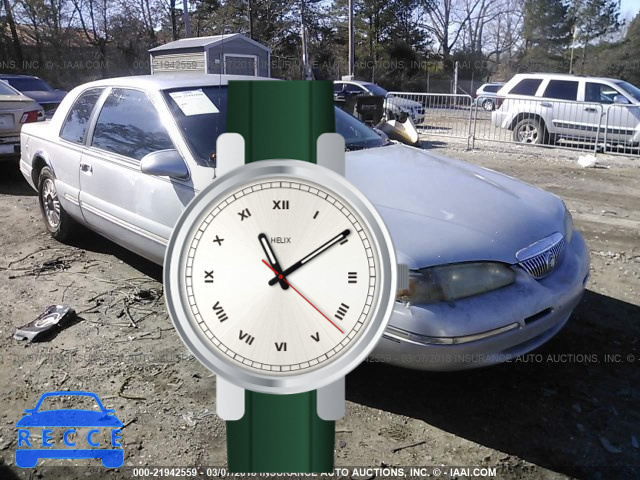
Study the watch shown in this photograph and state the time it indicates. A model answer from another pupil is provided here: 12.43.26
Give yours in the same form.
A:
11.09.22
